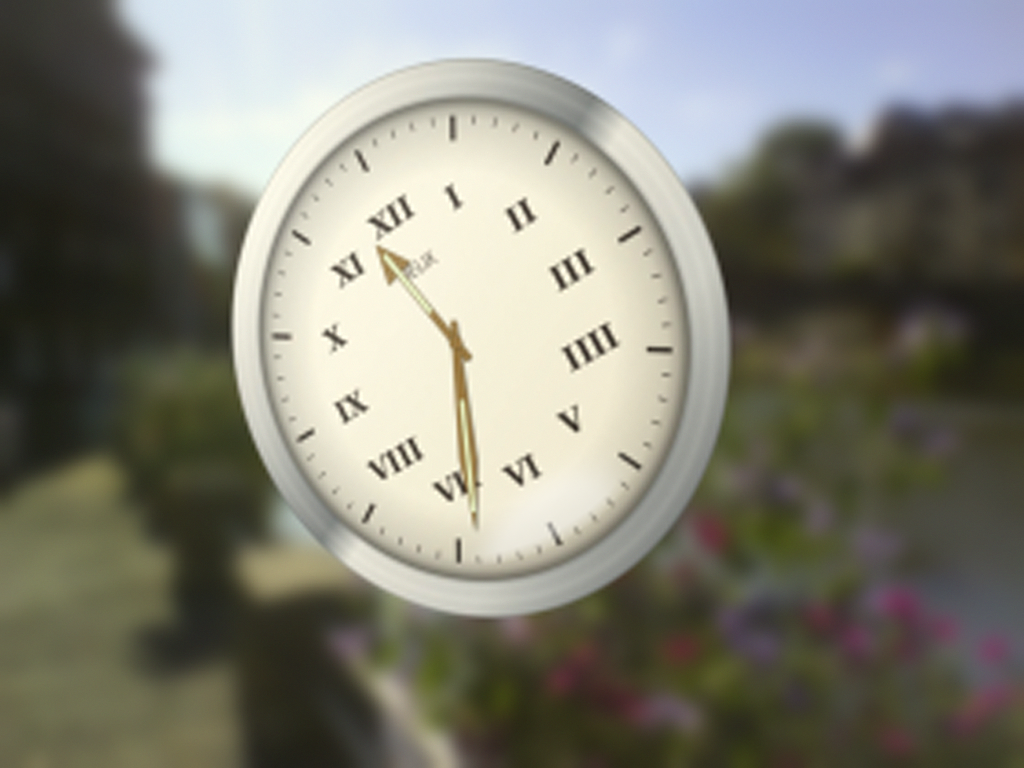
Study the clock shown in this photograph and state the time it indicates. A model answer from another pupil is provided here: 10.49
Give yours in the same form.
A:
11.34
